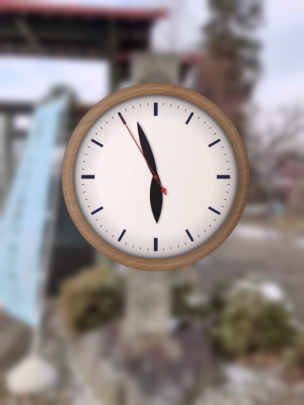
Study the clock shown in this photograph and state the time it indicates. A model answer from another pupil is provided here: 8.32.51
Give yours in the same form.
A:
5.56.55
